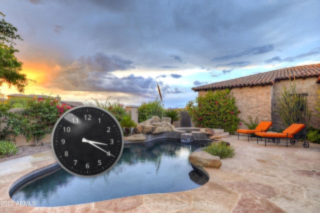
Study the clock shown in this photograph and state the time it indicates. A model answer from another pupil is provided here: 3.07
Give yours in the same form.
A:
3.20
